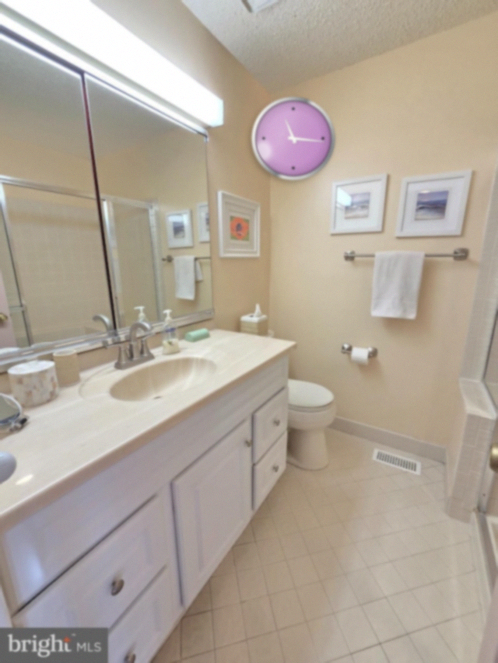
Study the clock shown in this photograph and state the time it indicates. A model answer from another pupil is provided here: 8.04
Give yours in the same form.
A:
11.16
